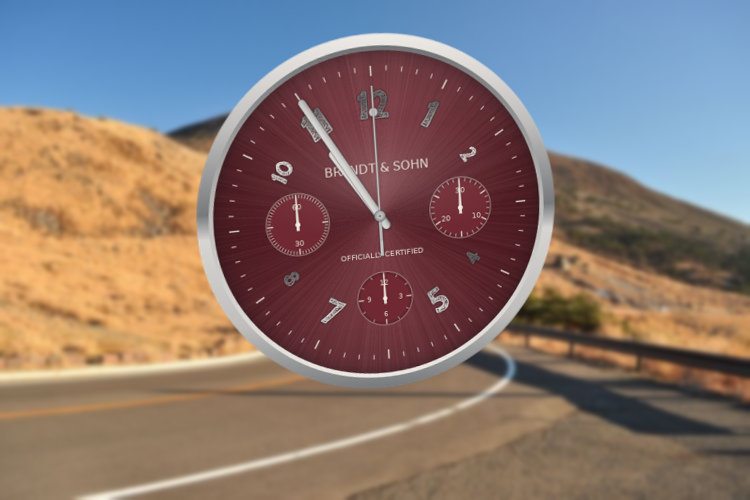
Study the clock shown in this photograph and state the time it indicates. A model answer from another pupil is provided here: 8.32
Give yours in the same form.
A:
10.55
